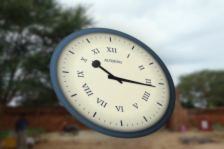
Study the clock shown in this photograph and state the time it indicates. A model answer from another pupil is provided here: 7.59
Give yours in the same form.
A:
10.16
